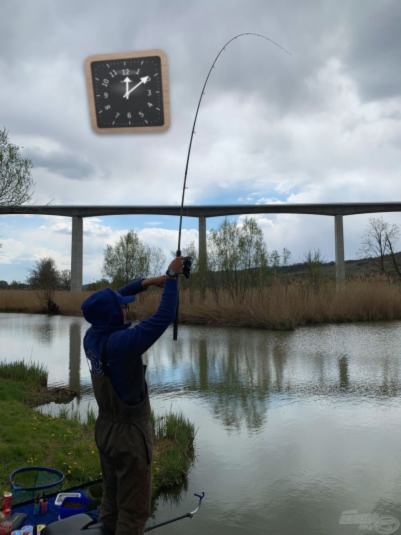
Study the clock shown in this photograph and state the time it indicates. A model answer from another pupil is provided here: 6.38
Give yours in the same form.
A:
12.09
